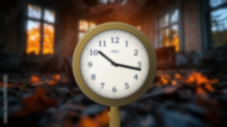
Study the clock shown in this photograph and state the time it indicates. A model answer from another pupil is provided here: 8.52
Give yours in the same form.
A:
10.17
